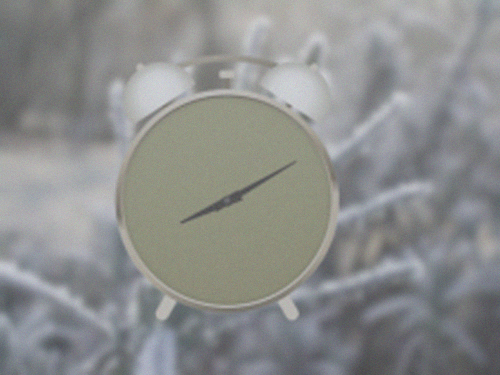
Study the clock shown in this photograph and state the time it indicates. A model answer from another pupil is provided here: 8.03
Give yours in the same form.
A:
8.10
